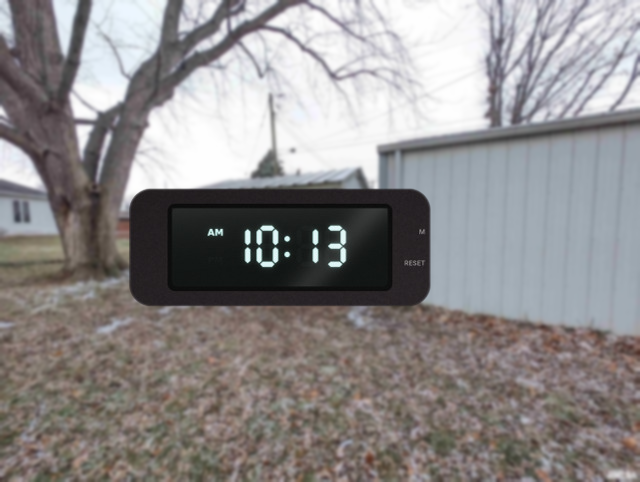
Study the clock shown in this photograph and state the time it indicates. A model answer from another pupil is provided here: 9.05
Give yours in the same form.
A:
10.13
